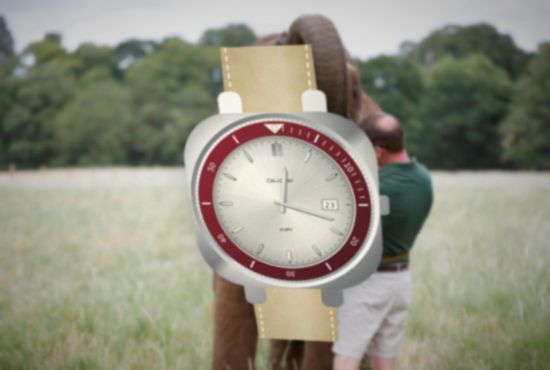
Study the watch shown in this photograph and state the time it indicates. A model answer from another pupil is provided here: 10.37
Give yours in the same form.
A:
12.18
